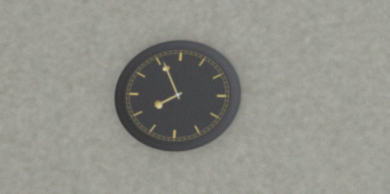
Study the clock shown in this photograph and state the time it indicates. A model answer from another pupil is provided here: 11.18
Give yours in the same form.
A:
7.56
